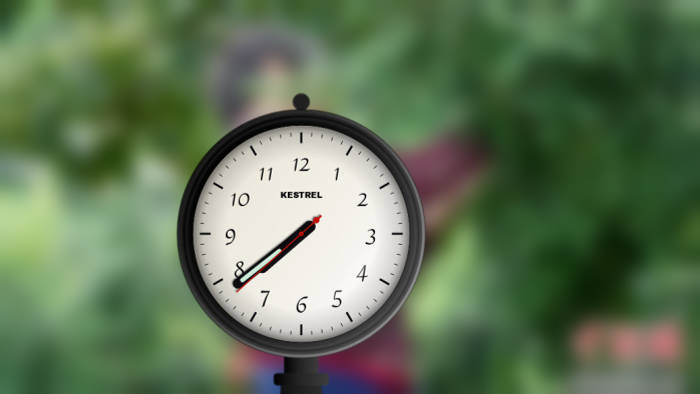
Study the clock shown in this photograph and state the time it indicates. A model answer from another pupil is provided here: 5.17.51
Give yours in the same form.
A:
7.38.38
